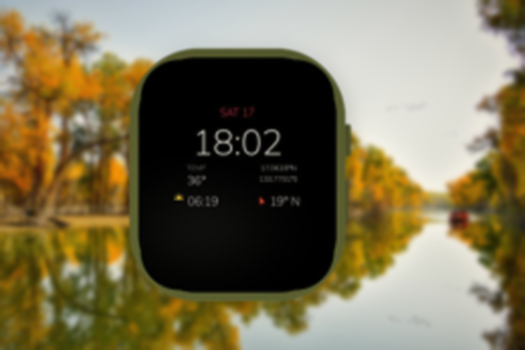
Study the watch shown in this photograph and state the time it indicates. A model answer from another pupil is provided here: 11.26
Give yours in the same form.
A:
18.02
